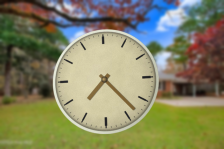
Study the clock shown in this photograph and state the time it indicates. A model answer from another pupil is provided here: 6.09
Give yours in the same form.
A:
7.23
